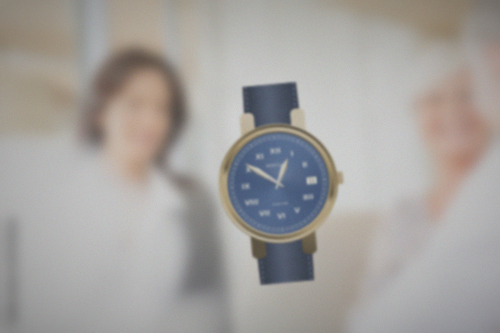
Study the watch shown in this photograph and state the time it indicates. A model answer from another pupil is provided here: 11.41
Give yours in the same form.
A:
12.51
